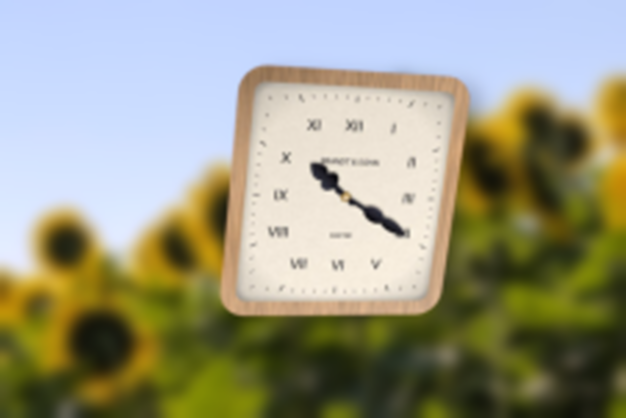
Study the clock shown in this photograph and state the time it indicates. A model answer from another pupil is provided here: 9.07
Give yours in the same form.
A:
10.20
